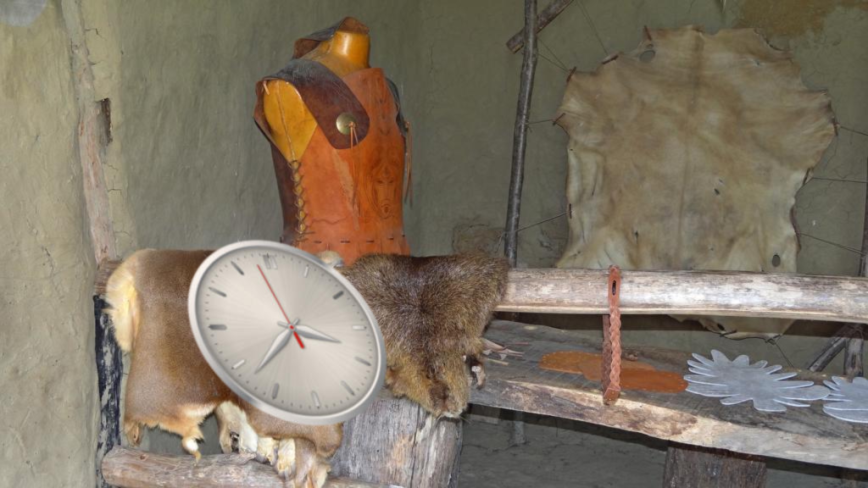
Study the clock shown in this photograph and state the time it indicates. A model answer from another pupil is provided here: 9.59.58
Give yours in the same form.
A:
3.37.58
